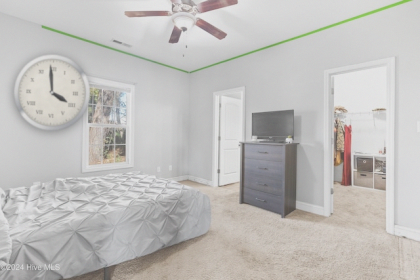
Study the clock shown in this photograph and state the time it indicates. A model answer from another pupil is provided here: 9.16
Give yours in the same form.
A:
3.59
